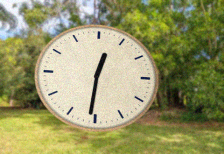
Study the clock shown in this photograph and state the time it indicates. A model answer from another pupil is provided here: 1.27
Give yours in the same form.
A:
12.31
